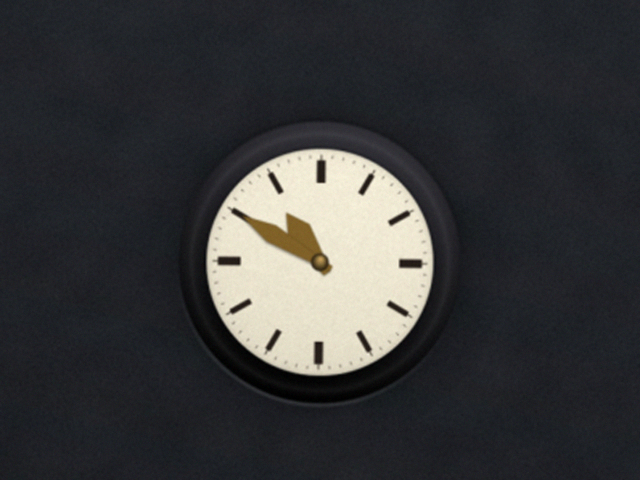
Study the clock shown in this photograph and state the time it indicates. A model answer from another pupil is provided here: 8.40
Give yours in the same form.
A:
10.50
